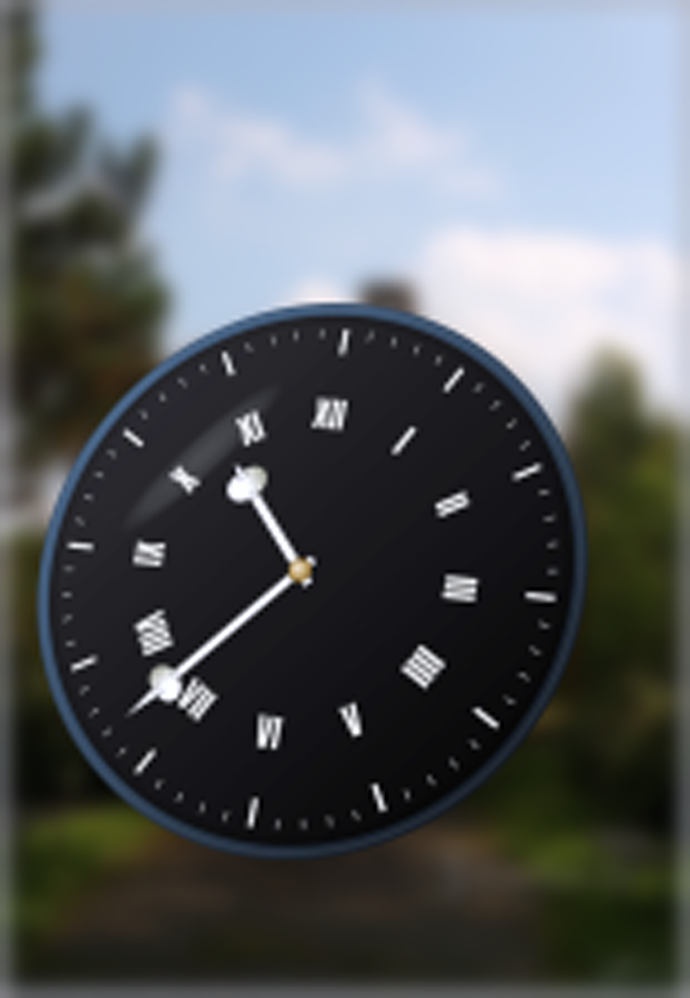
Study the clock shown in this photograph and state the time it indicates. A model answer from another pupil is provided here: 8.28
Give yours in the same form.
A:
10.37
